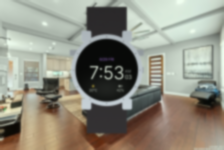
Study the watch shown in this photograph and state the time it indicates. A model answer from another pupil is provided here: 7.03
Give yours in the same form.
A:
7.53
